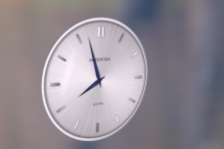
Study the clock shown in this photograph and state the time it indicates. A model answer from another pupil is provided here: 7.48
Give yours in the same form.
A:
7.57
